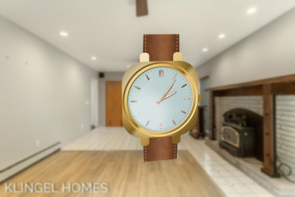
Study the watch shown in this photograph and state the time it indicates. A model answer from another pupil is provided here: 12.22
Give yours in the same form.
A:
2.06
